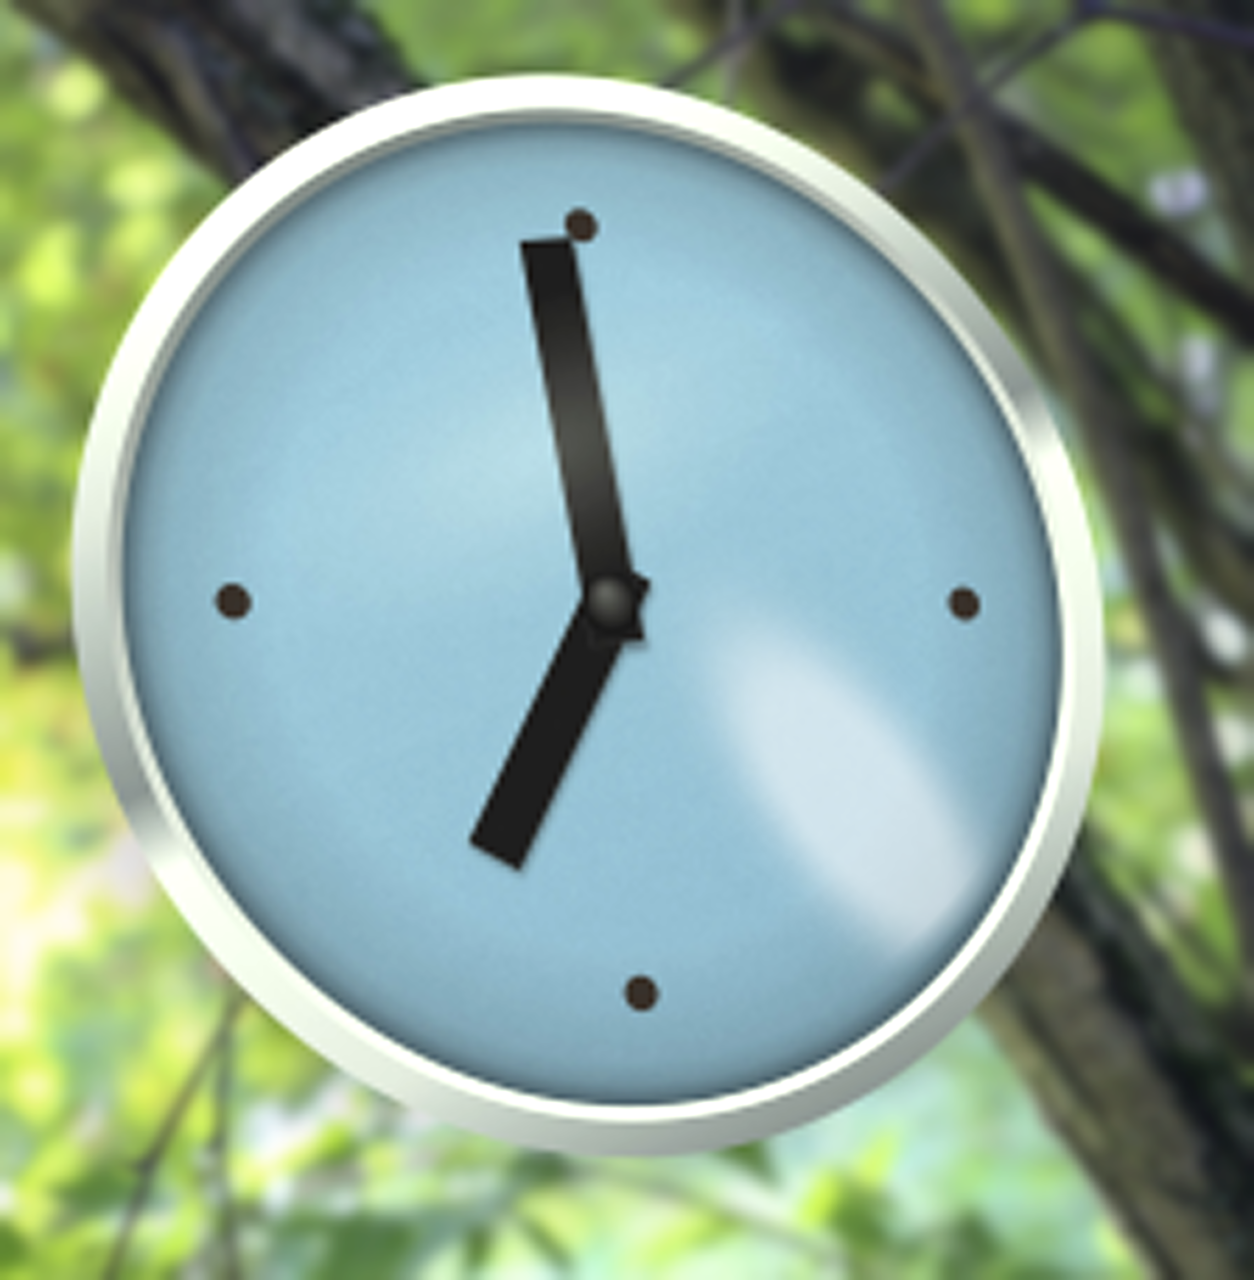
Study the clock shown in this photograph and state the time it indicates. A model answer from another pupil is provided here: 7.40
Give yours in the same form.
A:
6.59
